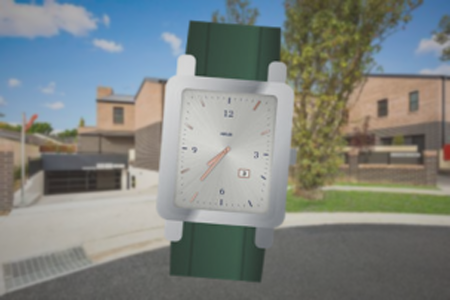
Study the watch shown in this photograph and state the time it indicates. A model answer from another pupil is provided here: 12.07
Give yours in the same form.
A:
7.36
